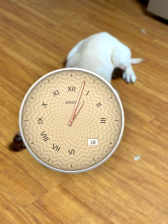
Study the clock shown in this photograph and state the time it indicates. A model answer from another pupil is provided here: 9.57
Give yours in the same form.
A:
1.03
